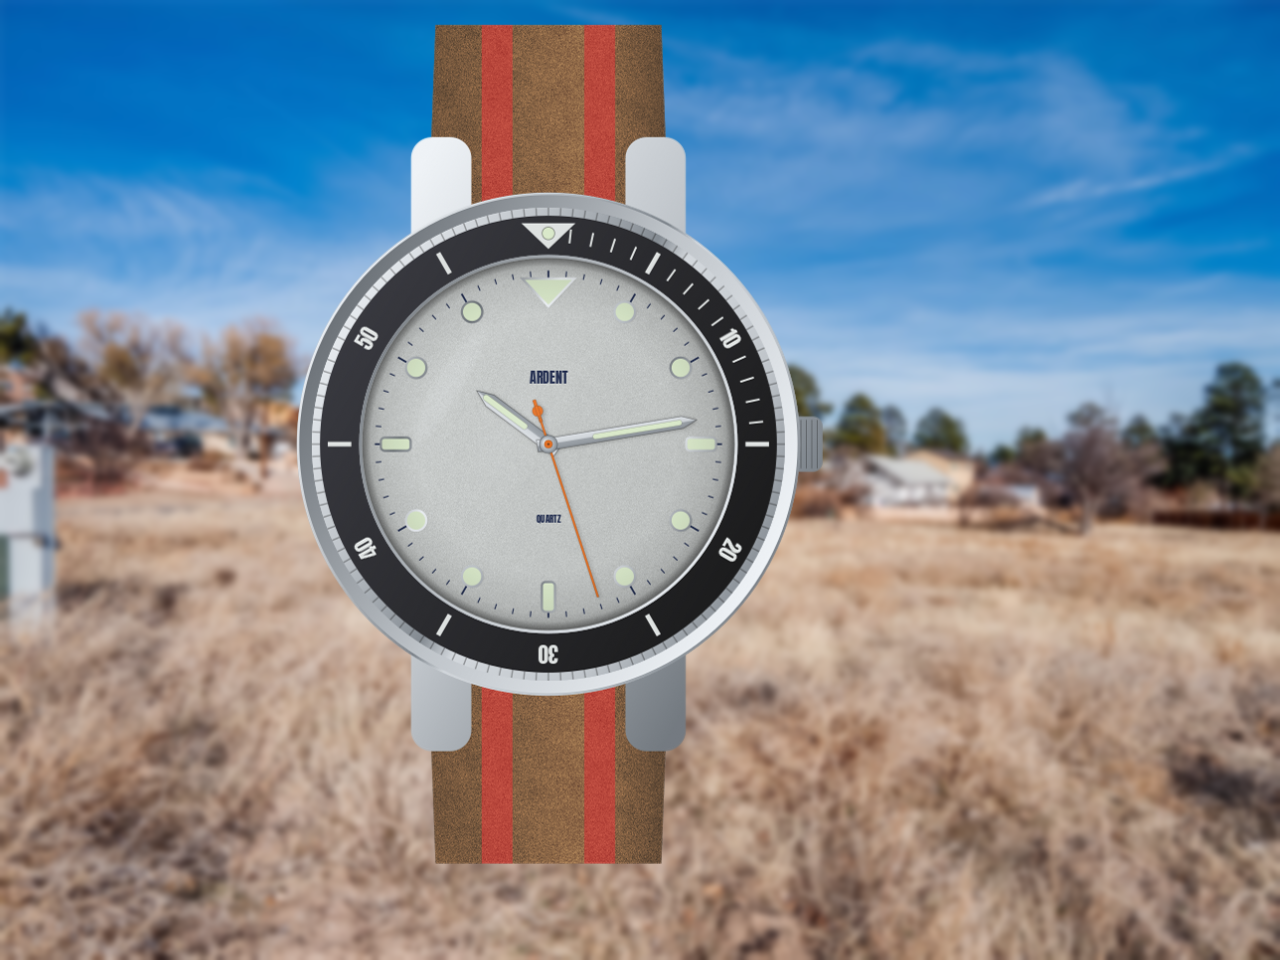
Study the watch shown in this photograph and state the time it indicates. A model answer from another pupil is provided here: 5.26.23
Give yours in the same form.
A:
10.13.27
